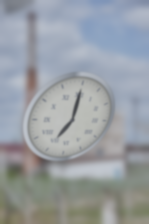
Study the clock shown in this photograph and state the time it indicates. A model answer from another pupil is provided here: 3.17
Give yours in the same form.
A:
7.00
